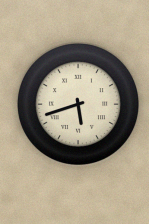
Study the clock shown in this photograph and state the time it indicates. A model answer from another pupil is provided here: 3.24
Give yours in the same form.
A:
5.42
